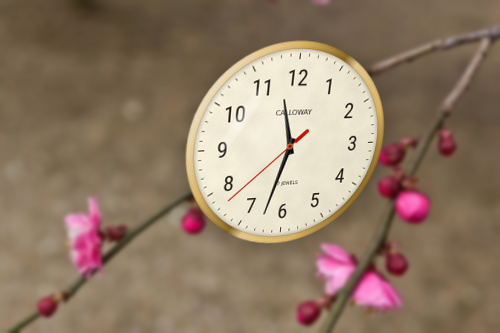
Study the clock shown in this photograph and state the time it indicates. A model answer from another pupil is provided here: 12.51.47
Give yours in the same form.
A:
11.32.38
